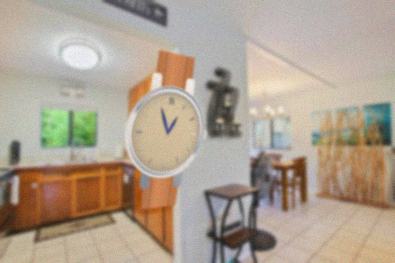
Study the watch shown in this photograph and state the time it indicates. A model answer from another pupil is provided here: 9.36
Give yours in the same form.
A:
12.56
